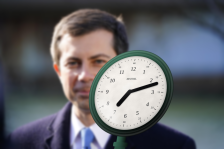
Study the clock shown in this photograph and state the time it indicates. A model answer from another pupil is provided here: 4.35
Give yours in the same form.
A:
7.12
